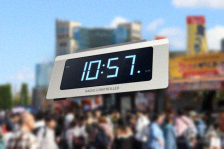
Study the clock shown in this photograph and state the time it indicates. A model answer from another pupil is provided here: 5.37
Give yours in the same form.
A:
10.57
